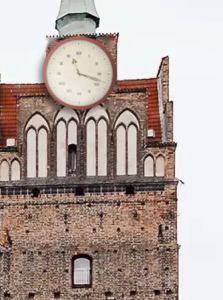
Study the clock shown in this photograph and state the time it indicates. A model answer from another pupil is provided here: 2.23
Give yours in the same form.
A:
11.18
